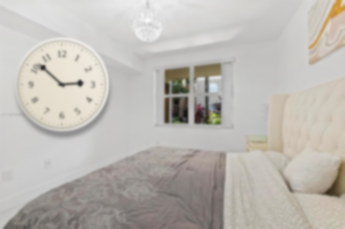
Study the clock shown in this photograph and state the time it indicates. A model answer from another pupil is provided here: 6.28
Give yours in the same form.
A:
2.52
